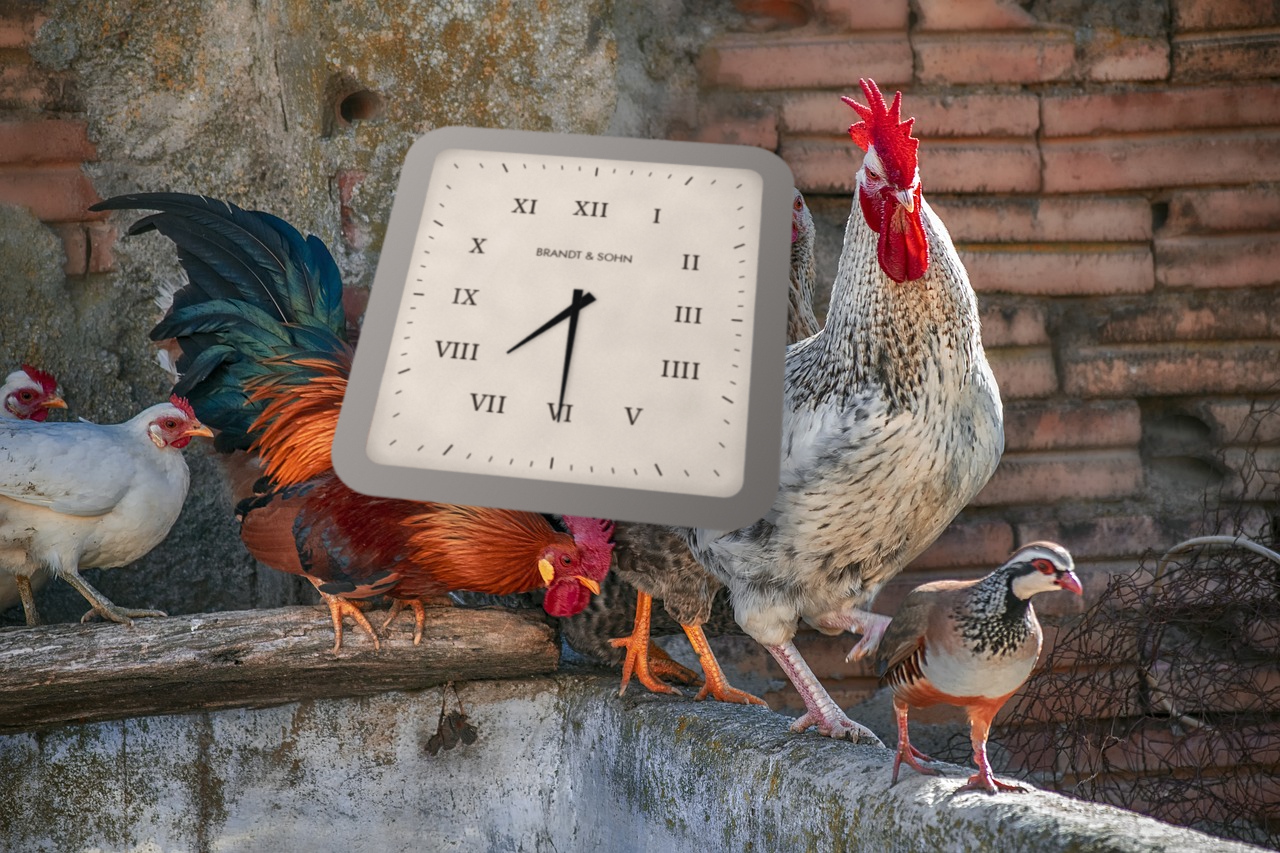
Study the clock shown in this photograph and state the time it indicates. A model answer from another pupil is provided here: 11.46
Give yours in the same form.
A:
7.30
